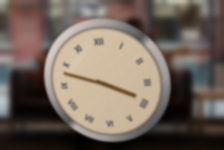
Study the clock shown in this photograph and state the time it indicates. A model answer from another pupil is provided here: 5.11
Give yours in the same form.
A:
3.48
